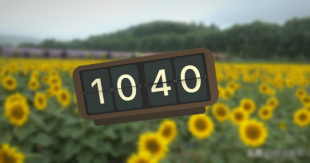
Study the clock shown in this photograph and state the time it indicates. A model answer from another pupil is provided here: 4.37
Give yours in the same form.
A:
10.40
